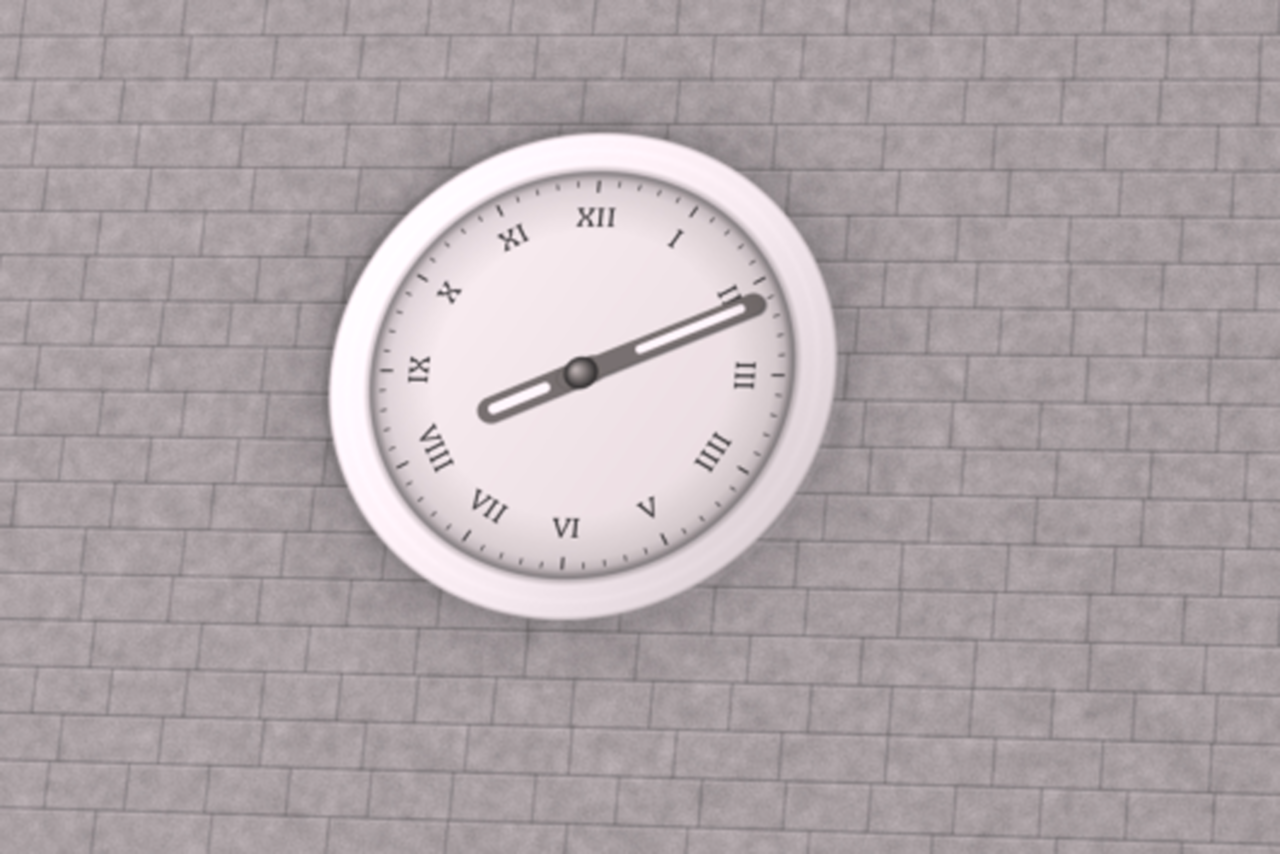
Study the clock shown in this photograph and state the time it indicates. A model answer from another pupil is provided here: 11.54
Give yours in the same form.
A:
8.11
